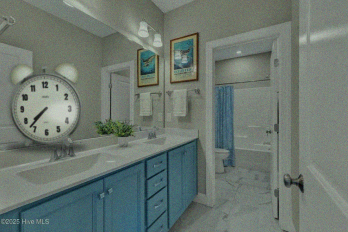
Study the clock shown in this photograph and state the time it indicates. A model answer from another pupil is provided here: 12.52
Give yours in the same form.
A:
7.37
